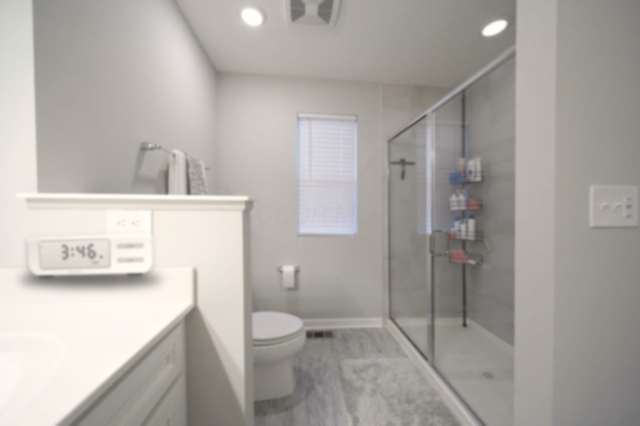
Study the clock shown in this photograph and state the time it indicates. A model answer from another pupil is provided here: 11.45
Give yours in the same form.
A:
3.46
